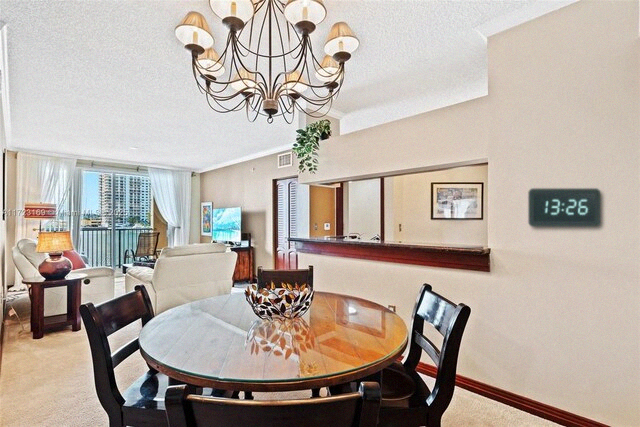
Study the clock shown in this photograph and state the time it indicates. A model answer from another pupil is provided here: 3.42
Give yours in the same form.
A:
13.26
